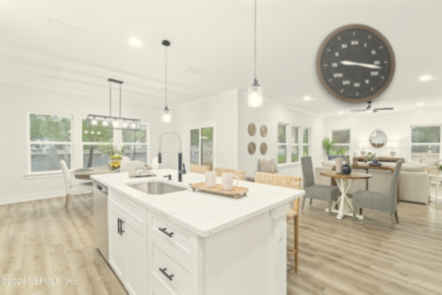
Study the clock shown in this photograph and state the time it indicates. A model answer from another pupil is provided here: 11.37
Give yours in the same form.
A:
9.17
